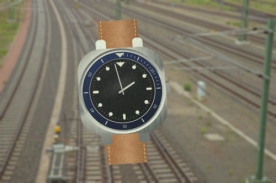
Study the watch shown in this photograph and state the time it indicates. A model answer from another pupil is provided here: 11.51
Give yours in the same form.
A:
1.58
